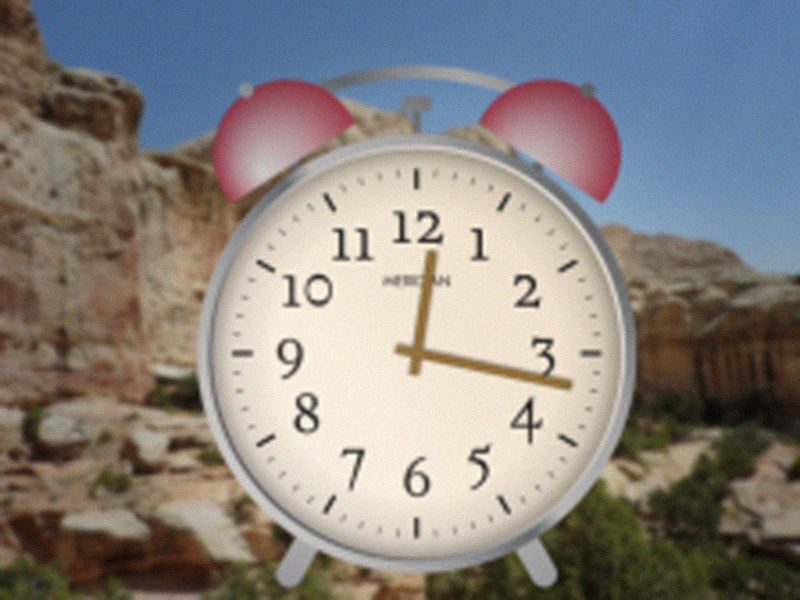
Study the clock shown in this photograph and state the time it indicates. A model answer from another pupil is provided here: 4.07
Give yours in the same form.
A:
12.17
